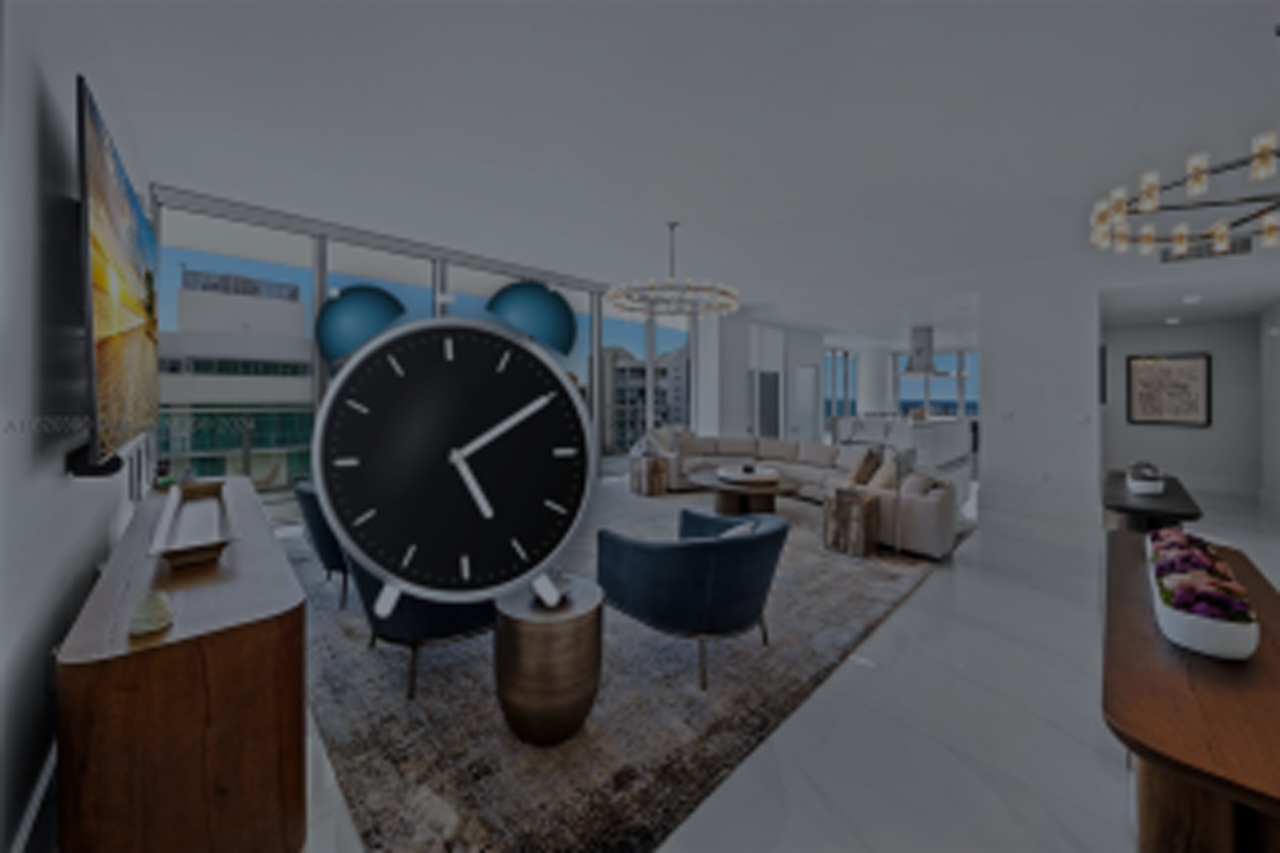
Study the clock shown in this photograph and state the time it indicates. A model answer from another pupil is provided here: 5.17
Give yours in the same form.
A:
5.10
